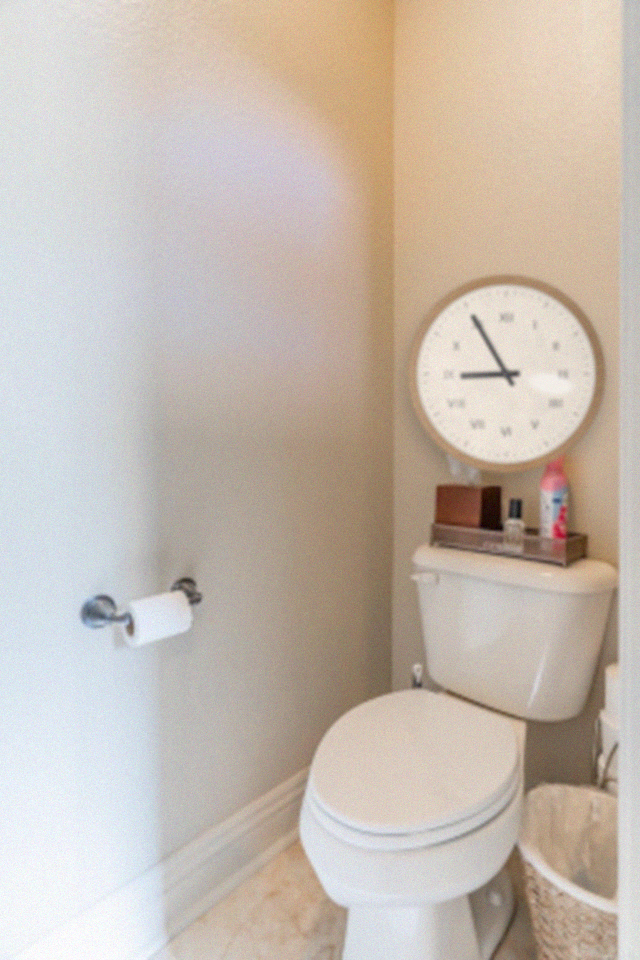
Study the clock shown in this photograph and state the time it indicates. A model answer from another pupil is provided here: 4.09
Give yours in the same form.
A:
8.55
